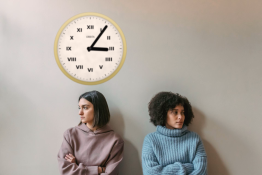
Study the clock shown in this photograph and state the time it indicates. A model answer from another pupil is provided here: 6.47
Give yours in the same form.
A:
3.06
